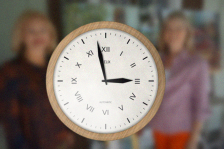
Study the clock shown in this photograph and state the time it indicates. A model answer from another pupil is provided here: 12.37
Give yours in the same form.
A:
2.58
